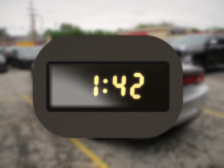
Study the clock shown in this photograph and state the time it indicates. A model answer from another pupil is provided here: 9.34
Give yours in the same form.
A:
1.42
